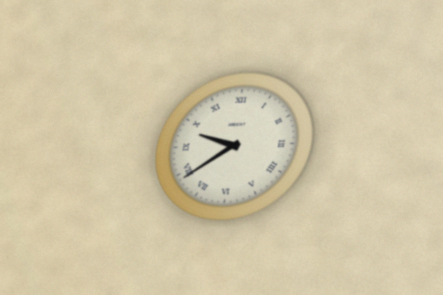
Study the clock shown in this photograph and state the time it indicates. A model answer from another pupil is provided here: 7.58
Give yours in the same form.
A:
9.39
